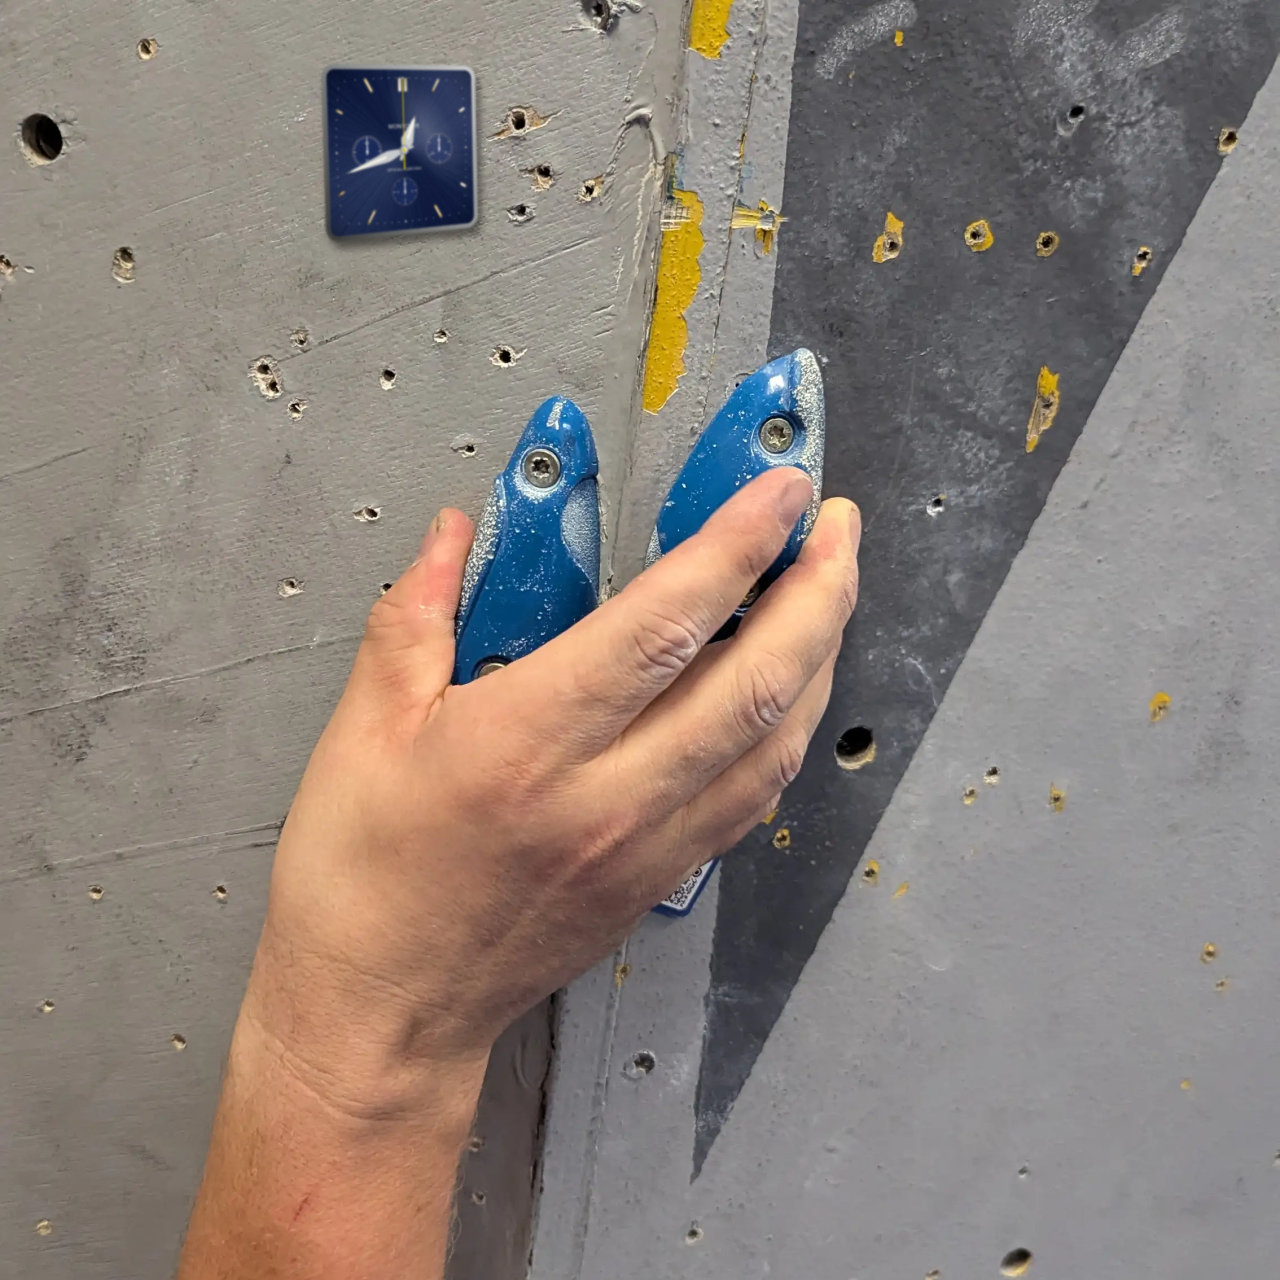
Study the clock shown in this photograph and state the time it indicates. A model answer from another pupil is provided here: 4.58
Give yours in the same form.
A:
12.42
